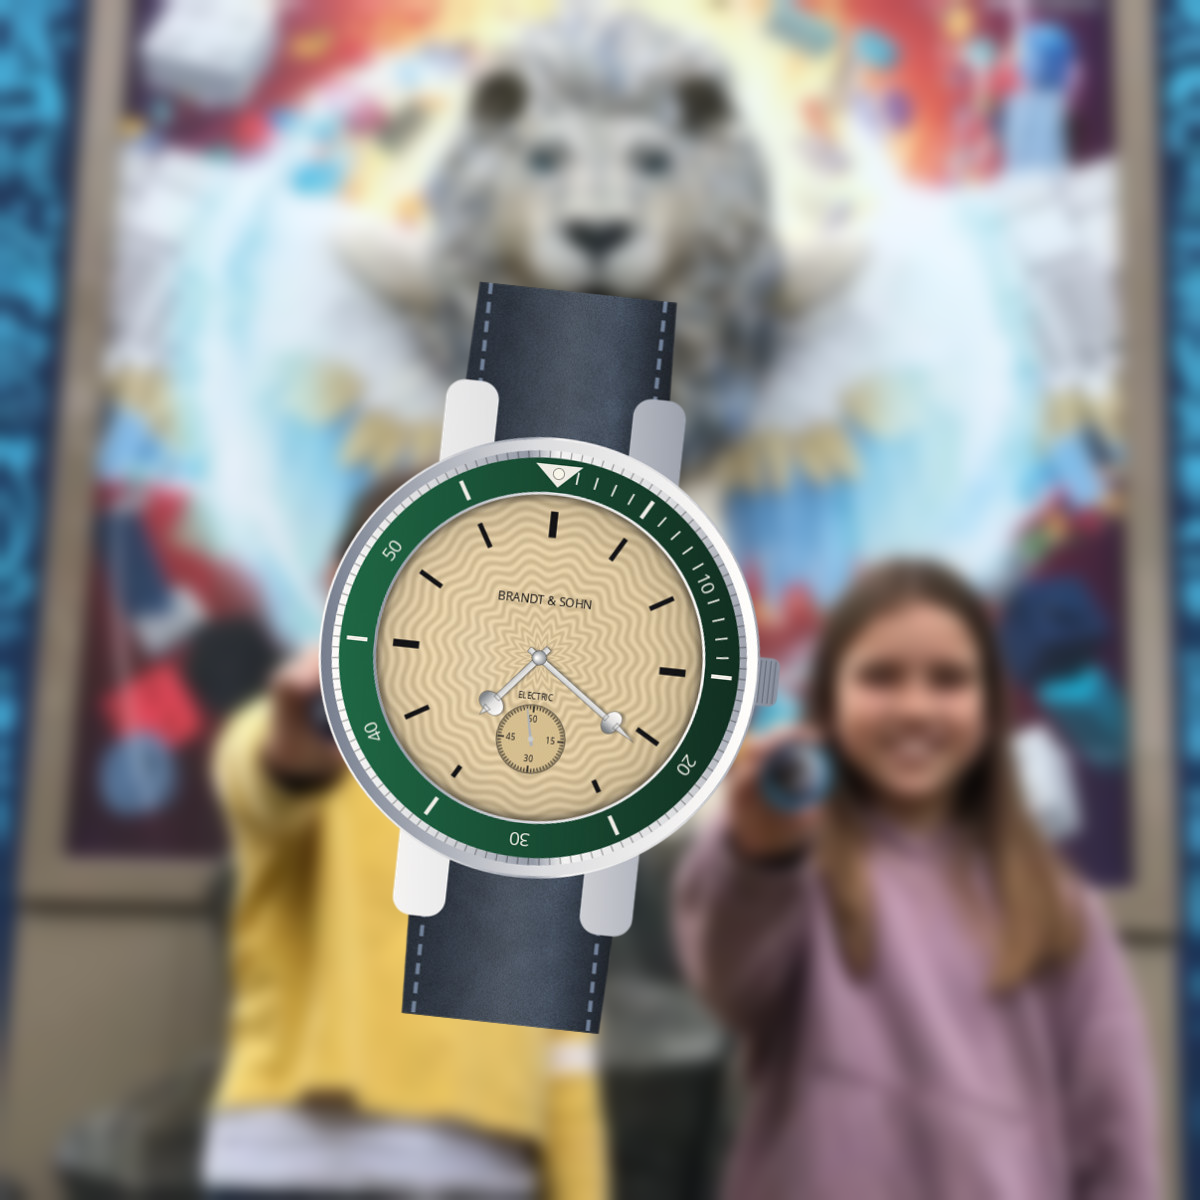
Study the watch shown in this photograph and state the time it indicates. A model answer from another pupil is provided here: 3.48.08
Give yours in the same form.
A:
7.20.58
